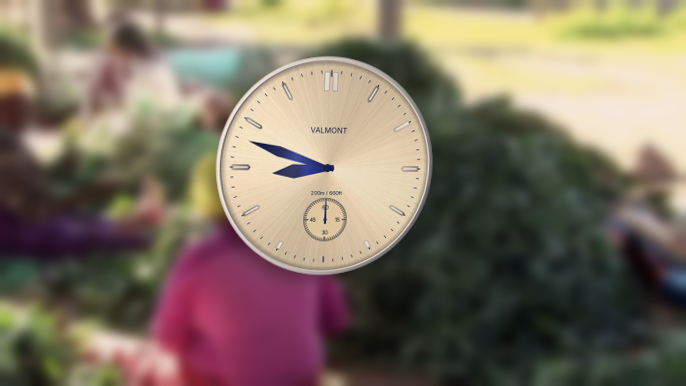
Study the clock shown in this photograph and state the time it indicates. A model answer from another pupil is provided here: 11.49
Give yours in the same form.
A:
8.48
